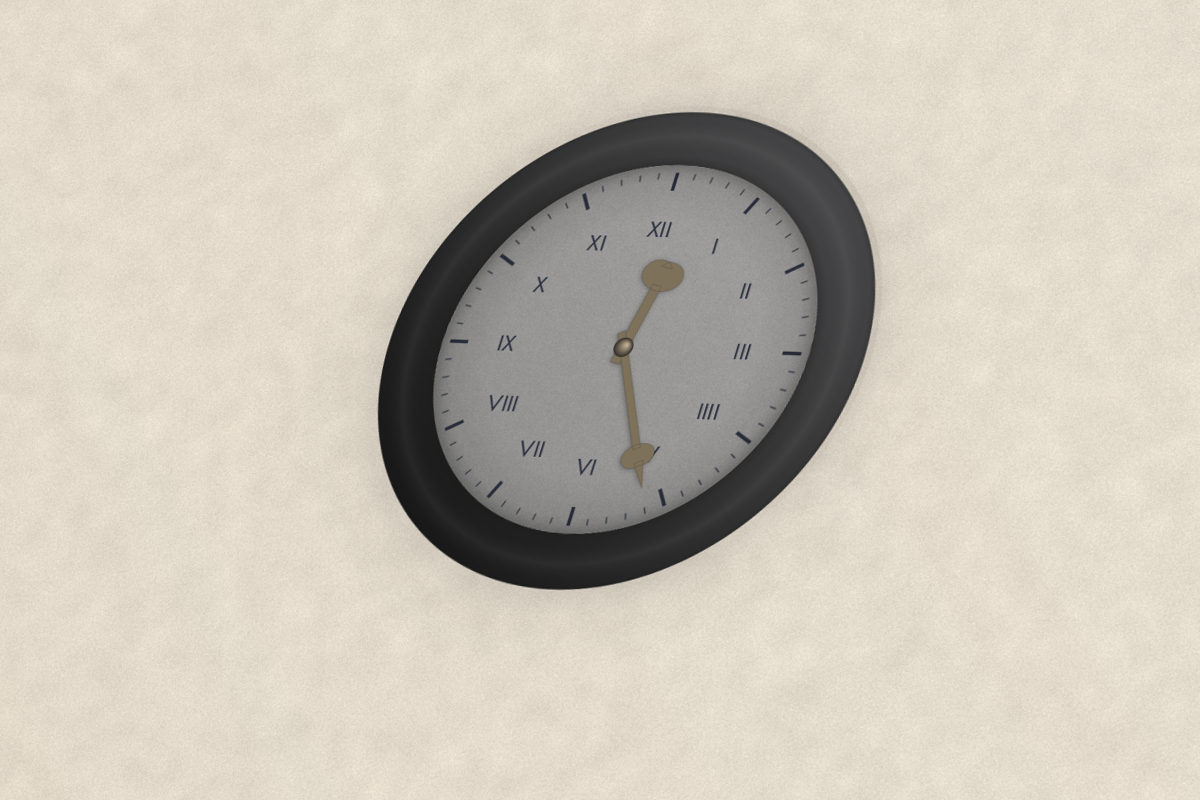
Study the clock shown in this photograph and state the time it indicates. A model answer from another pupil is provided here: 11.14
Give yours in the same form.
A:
12.26
